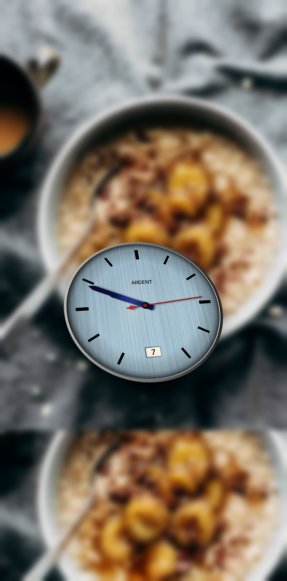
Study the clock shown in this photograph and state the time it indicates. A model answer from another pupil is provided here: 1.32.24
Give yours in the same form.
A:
9.49.14
